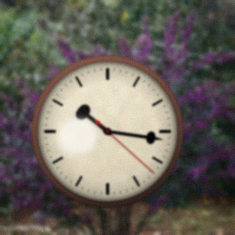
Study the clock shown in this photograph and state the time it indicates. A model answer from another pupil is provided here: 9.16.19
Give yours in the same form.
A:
10.16.22
